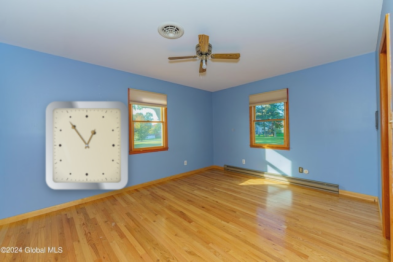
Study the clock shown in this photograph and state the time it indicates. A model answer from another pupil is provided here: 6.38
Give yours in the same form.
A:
12.54
